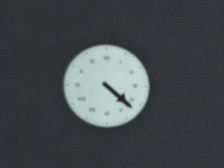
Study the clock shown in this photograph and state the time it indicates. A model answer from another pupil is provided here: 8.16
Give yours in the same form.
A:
4.22
